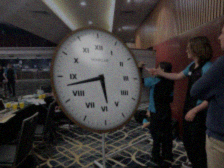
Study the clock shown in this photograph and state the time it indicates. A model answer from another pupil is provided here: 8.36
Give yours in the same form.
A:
5.43
